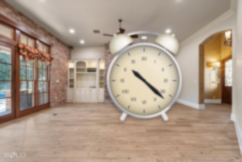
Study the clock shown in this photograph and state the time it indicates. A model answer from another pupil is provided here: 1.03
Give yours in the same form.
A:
10.22
